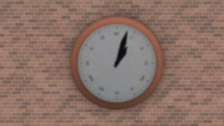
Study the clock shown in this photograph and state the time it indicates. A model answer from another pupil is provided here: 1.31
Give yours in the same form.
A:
1.03
